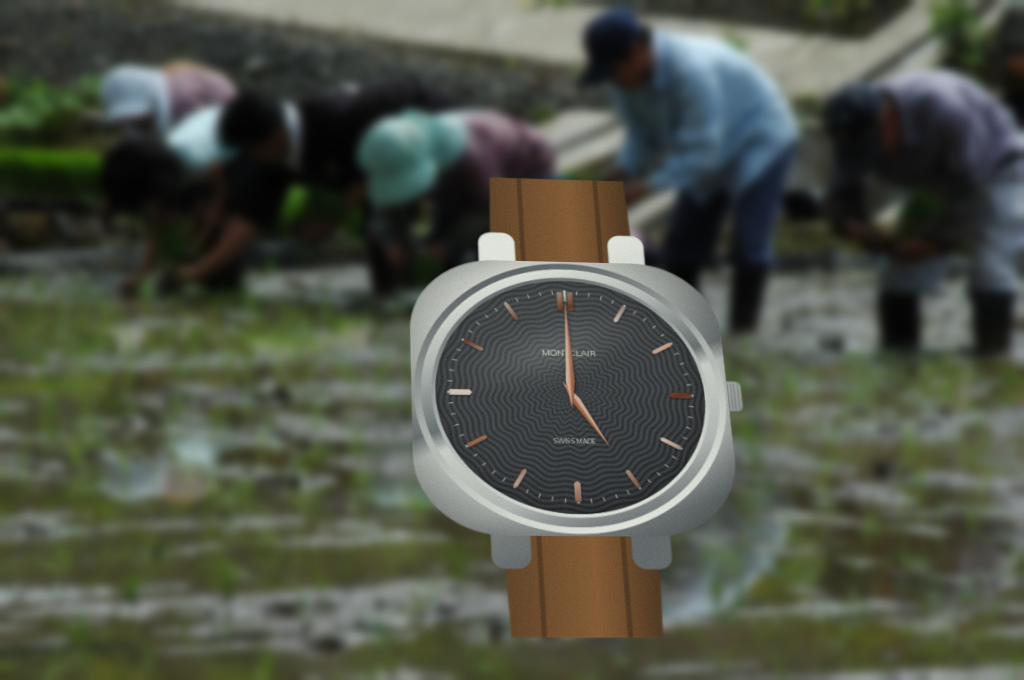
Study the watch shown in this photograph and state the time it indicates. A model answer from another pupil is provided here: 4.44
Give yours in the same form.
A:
5.00
